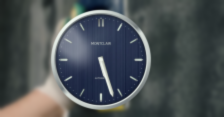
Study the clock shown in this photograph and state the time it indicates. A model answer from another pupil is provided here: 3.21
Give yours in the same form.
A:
5.27
